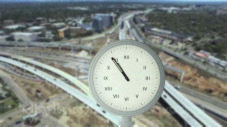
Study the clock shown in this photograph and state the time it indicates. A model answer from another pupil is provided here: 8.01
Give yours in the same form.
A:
10.54
